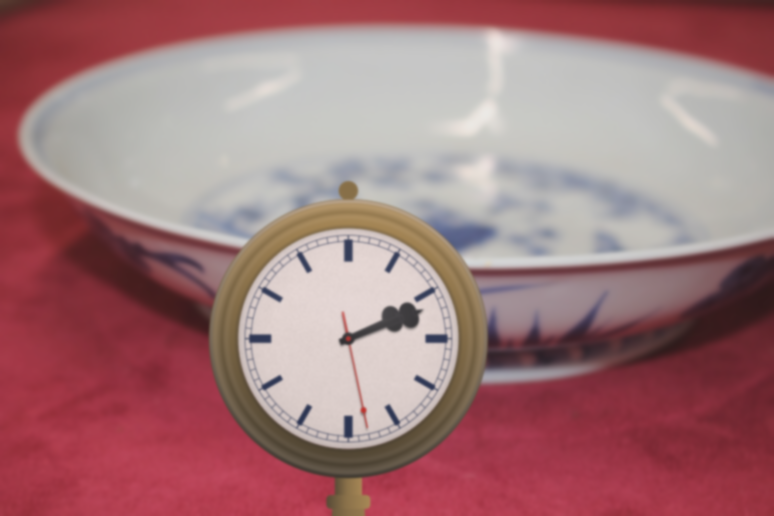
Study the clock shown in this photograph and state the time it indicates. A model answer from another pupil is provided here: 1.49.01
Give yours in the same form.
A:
2.11.28
